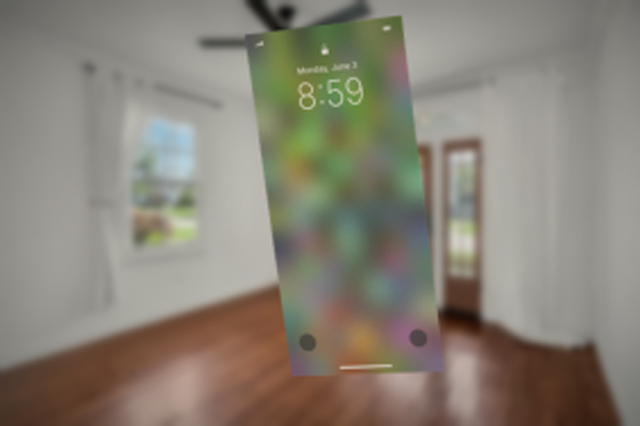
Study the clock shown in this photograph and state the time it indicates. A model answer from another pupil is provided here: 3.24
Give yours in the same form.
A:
8.59
